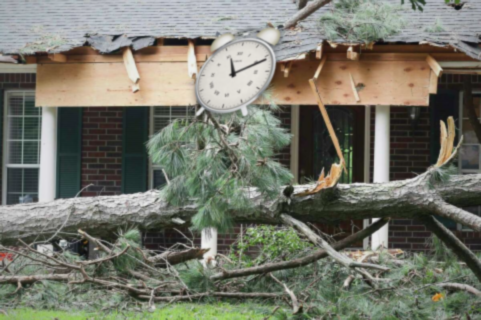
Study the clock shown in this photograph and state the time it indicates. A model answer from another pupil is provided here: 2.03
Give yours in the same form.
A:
11.11
